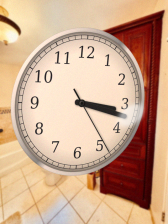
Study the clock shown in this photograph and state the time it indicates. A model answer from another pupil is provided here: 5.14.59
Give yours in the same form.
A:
3.17.24
